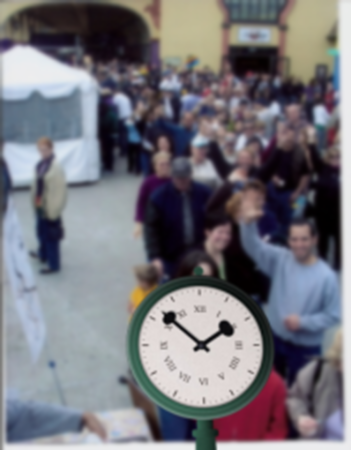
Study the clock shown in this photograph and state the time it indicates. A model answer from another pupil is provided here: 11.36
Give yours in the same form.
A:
1.52
